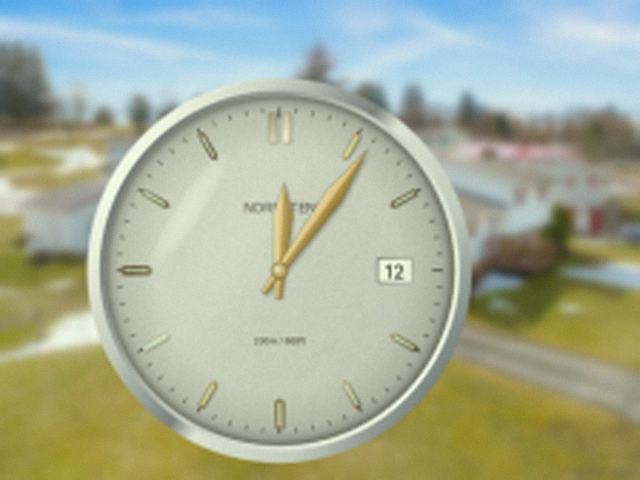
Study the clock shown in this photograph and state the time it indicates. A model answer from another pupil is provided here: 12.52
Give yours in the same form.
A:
12.06
